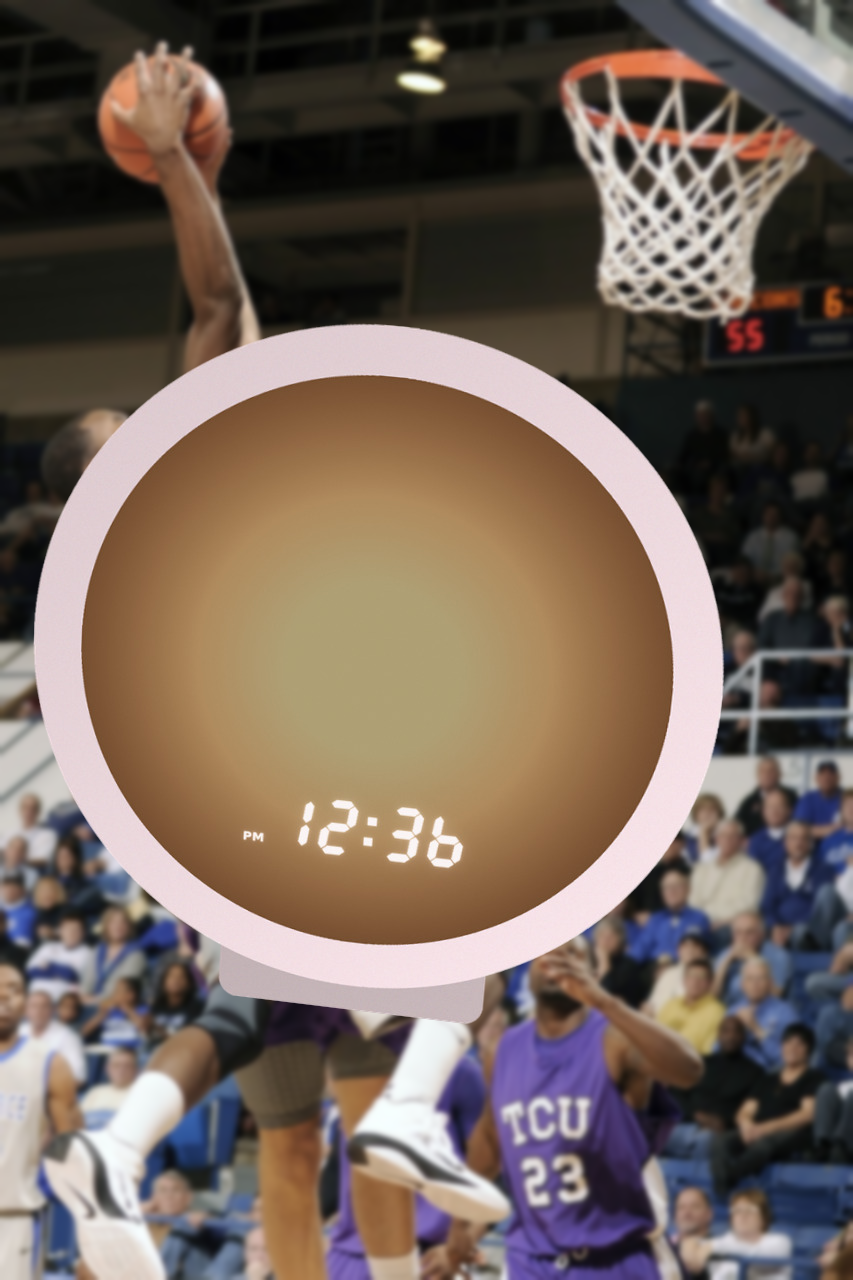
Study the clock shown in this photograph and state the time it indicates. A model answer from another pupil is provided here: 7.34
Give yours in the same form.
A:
12.36
